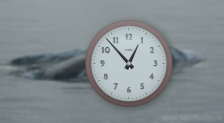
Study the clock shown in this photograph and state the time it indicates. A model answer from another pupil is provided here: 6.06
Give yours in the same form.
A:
12.53
